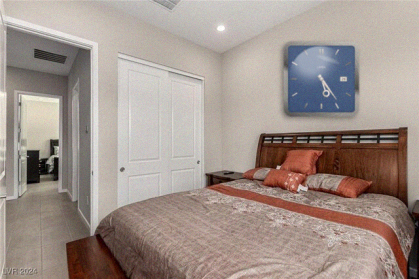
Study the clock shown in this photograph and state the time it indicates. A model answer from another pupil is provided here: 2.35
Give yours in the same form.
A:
5.24
